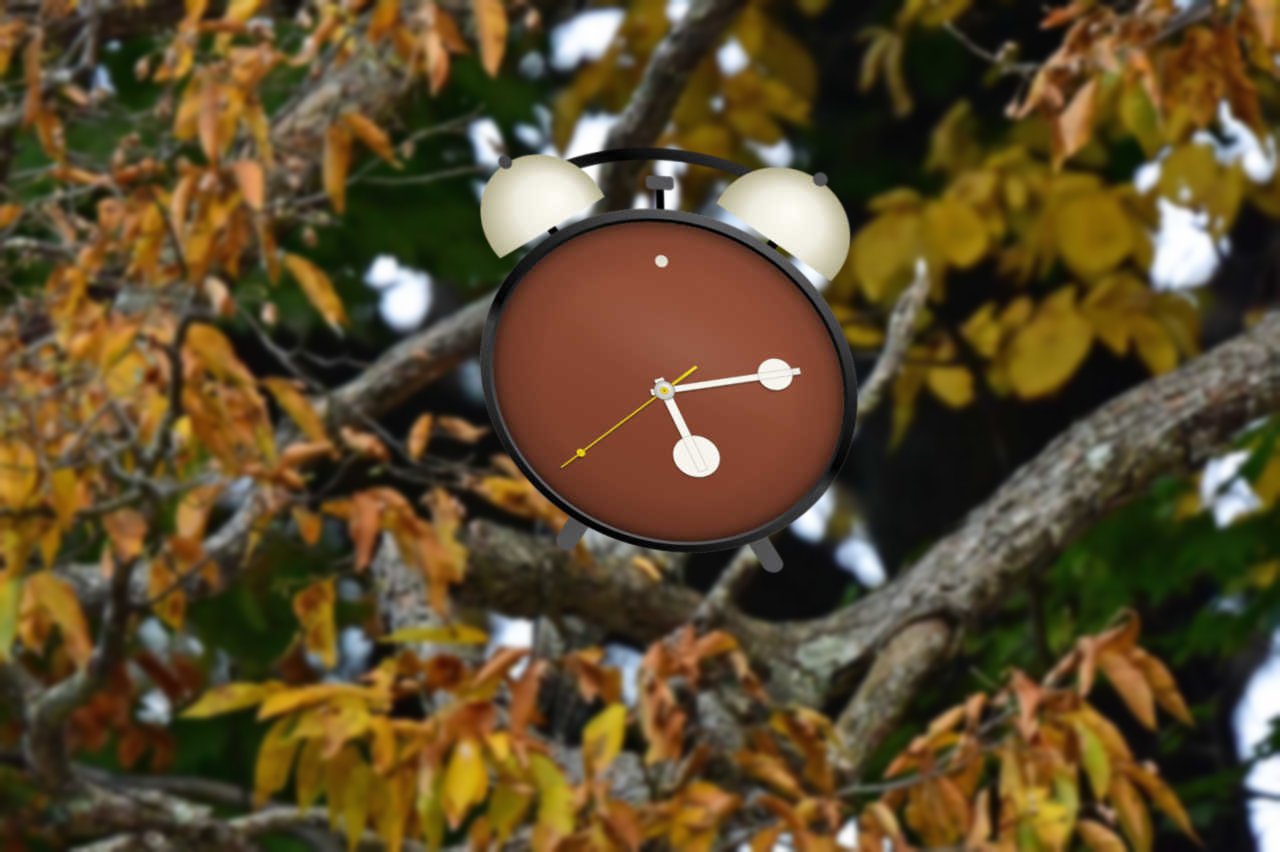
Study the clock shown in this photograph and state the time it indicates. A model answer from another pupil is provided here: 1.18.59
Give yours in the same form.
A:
5.12.38
